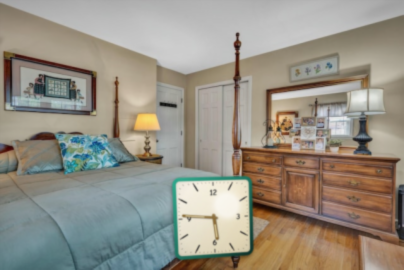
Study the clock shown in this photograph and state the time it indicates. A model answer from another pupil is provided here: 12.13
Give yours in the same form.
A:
5.46
